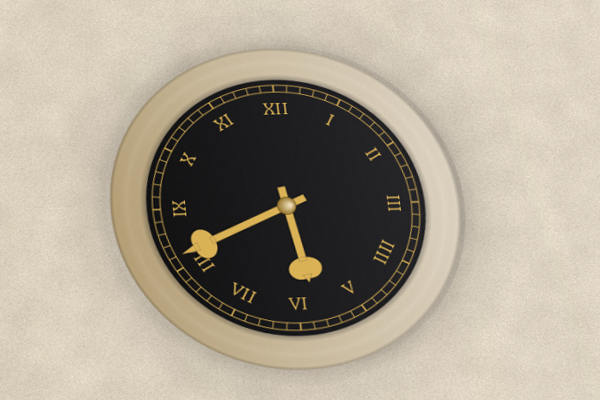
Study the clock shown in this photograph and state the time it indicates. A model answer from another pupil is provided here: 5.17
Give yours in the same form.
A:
5.41
